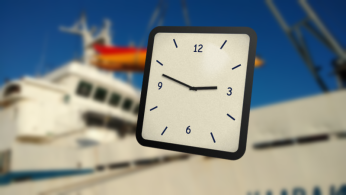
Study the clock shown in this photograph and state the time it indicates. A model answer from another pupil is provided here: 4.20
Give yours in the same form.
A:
2.48
